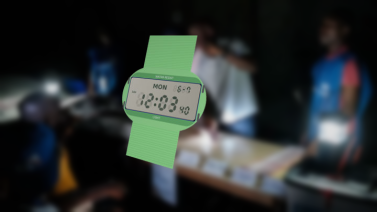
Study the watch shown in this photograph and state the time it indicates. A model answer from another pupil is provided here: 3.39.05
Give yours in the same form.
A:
12.03.40
